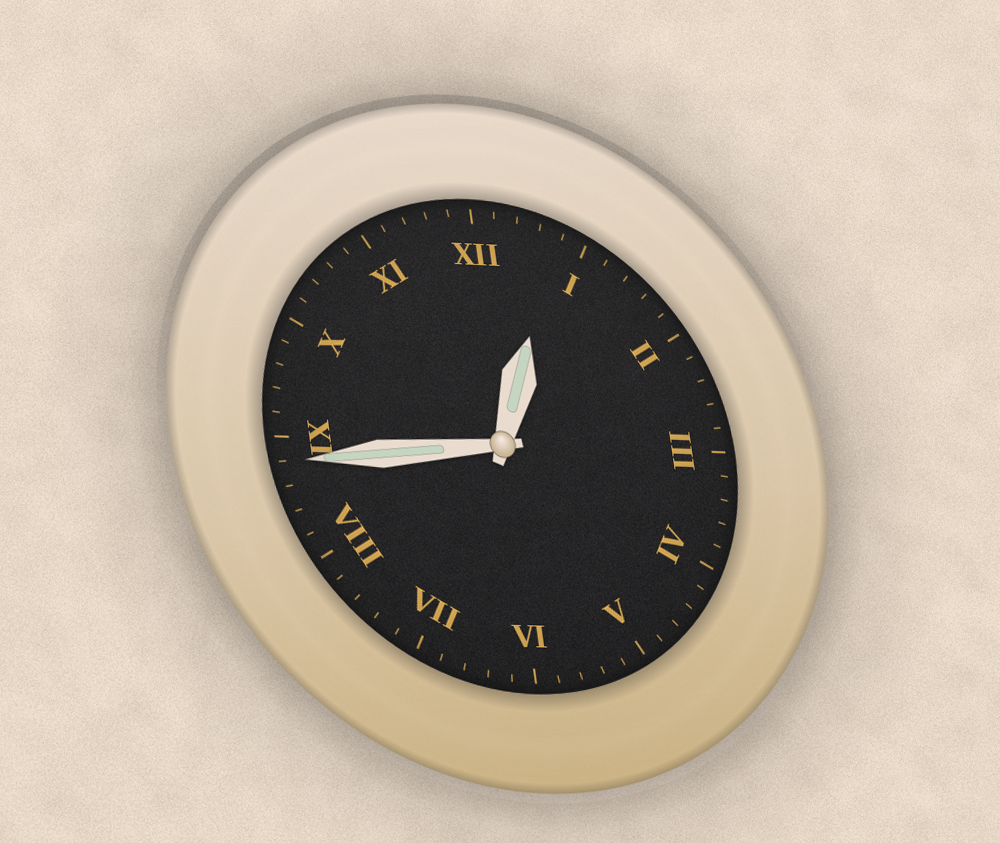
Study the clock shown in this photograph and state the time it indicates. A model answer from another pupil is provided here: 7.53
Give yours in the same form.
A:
12.44
